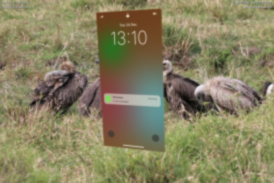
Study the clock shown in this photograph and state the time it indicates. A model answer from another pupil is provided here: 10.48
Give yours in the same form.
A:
13.10
